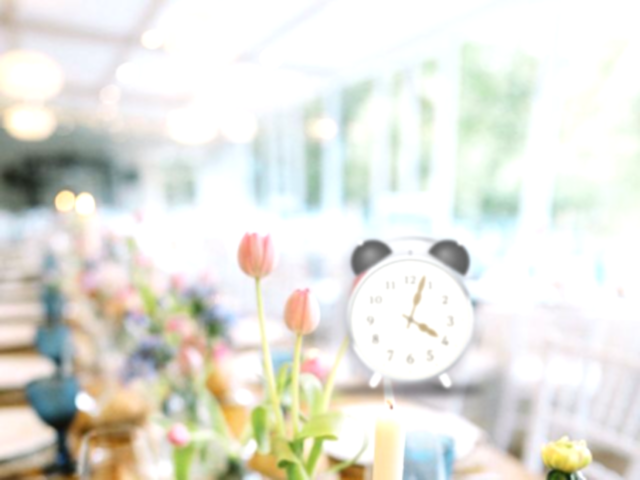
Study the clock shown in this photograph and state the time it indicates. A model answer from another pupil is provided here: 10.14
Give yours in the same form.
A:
4.03
